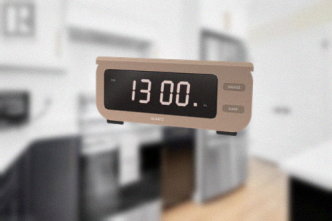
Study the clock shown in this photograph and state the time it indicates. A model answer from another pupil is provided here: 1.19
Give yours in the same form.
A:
13.00
